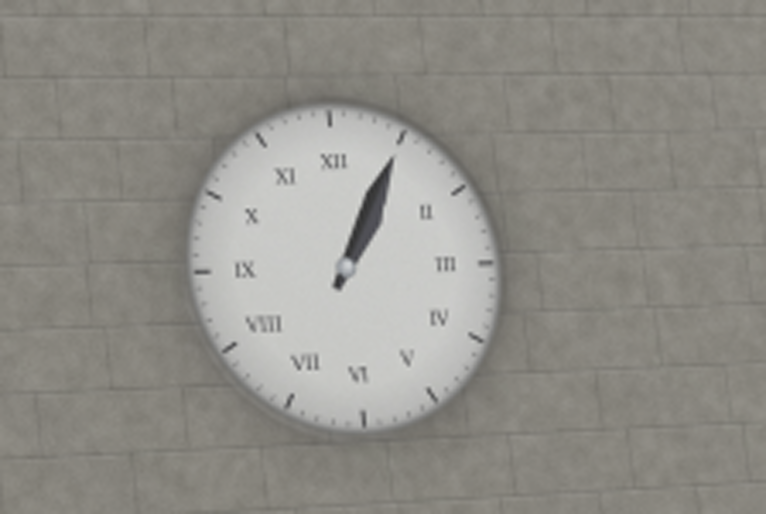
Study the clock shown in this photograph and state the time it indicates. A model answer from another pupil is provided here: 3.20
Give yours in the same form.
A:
1.05
